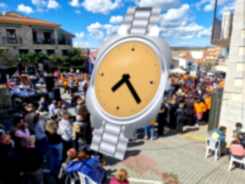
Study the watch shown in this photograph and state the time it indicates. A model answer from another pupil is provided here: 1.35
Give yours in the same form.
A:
7.22
